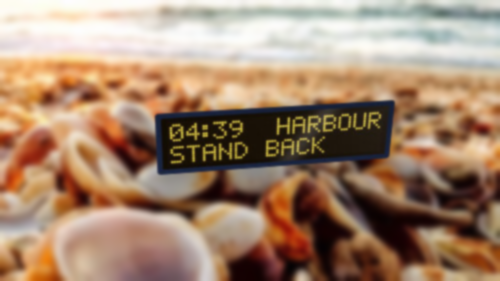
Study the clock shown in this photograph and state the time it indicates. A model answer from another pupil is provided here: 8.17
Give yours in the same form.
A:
4.39
